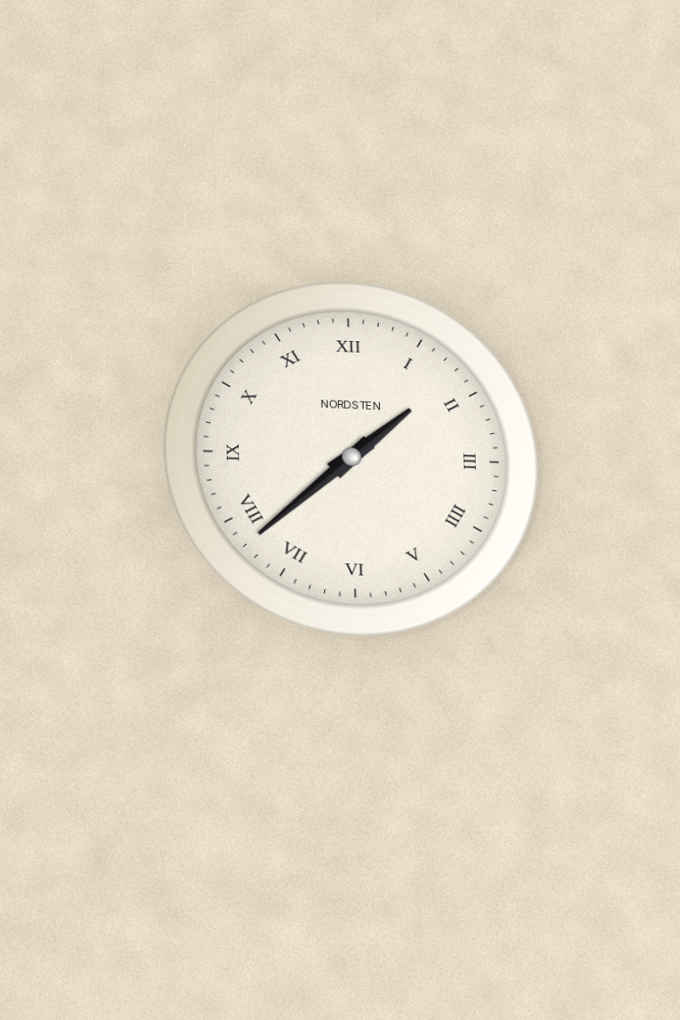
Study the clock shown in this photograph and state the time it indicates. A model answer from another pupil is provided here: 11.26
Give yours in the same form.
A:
1.38
